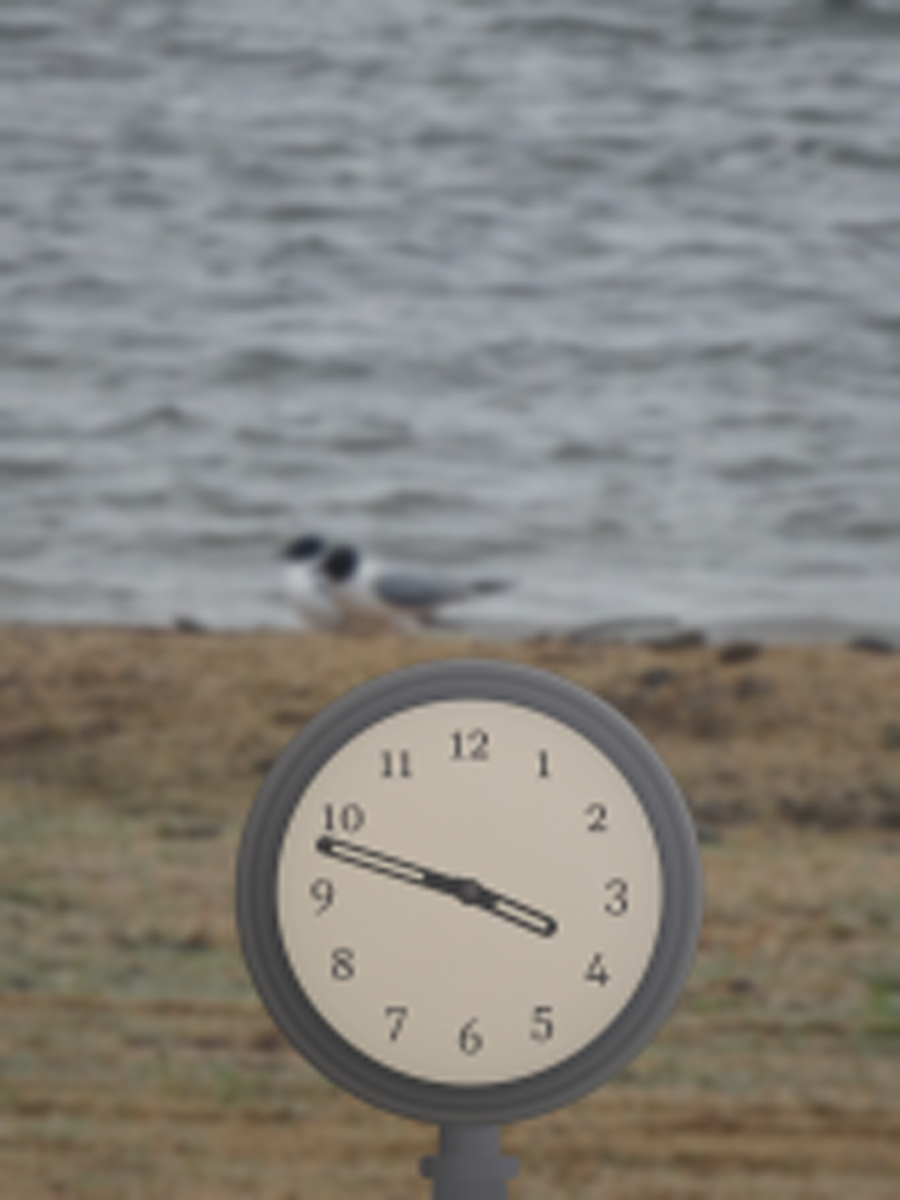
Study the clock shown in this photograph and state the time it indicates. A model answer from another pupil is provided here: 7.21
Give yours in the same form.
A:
3.48
